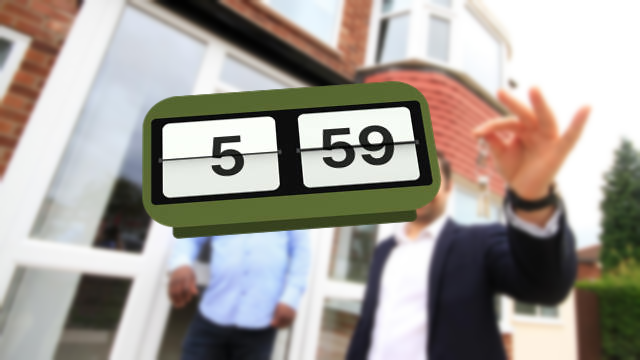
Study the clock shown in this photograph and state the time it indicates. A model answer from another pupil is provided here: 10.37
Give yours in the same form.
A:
5.59
